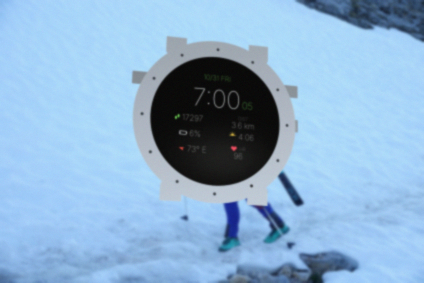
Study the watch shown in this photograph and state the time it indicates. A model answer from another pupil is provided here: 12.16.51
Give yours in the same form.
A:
7.00.05
